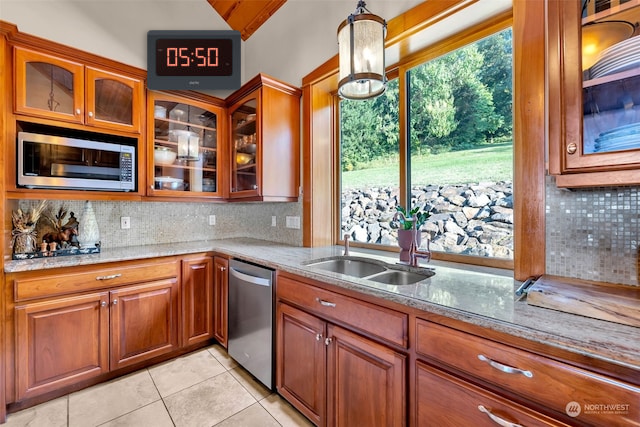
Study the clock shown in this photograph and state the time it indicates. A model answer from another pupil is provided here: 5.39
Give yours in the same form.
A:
5.50
